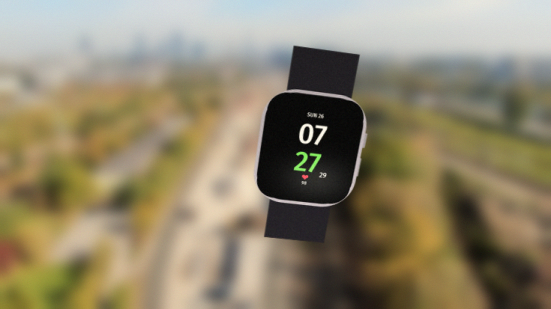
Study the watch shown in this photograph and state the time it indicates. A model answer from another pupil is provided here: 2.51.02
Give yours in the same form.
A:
7.27.29
